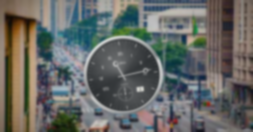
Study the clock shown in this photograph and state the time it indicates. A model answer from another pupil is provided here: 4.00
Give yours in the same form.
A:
11.14
